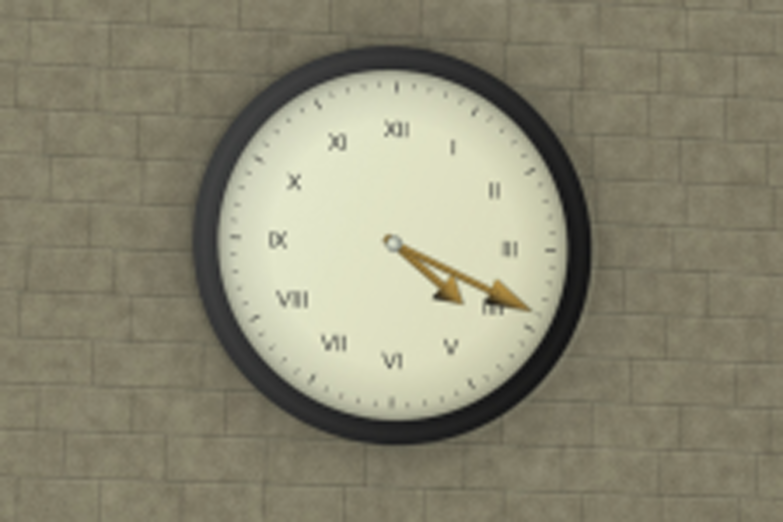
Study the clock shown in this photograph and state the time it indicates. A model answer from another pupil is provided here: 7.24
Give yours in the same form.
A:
4.19
